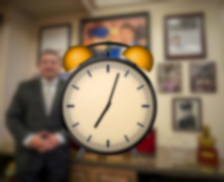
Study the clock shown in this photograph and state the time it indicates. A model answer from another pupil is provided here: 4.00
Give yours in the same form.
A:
7.03
